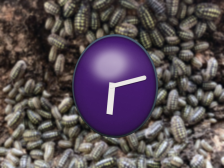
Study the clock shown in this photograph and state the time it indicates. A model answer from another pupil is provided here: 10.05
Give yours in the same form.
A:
6.13
